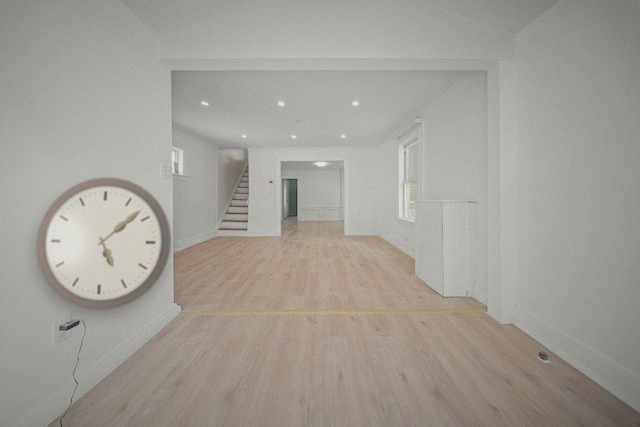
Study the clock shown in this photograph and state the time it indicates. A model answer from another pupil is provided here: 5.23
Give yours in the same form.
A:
5.08
